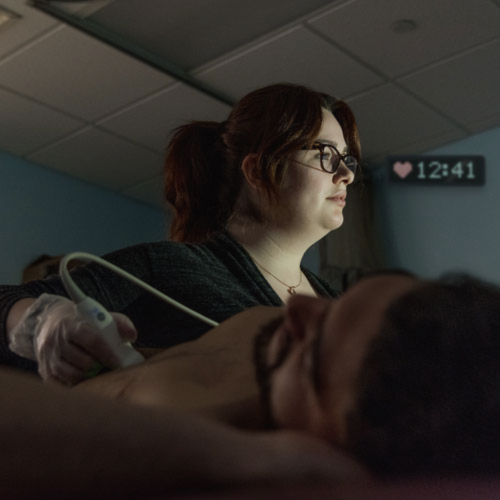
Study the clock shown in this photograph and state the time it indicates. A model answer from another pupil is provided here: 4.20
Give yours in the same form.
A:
12.41
